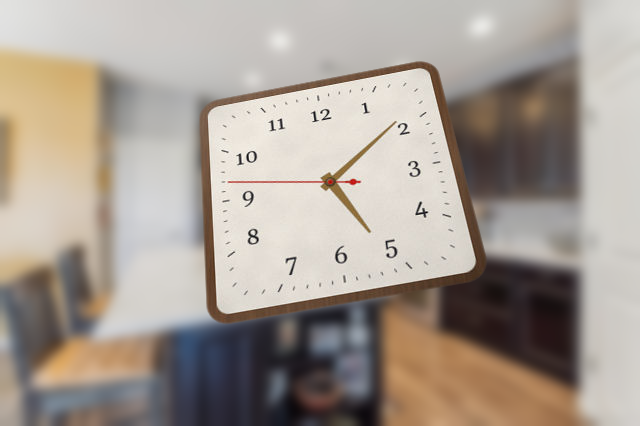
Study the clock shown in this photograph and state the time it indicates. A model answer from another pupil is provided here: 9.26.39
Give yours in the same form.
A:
5.08.47
